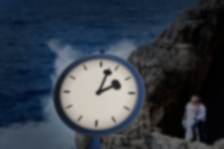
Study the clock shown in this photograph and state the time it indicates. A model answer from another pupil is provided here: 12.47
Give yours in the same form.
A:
2.03
